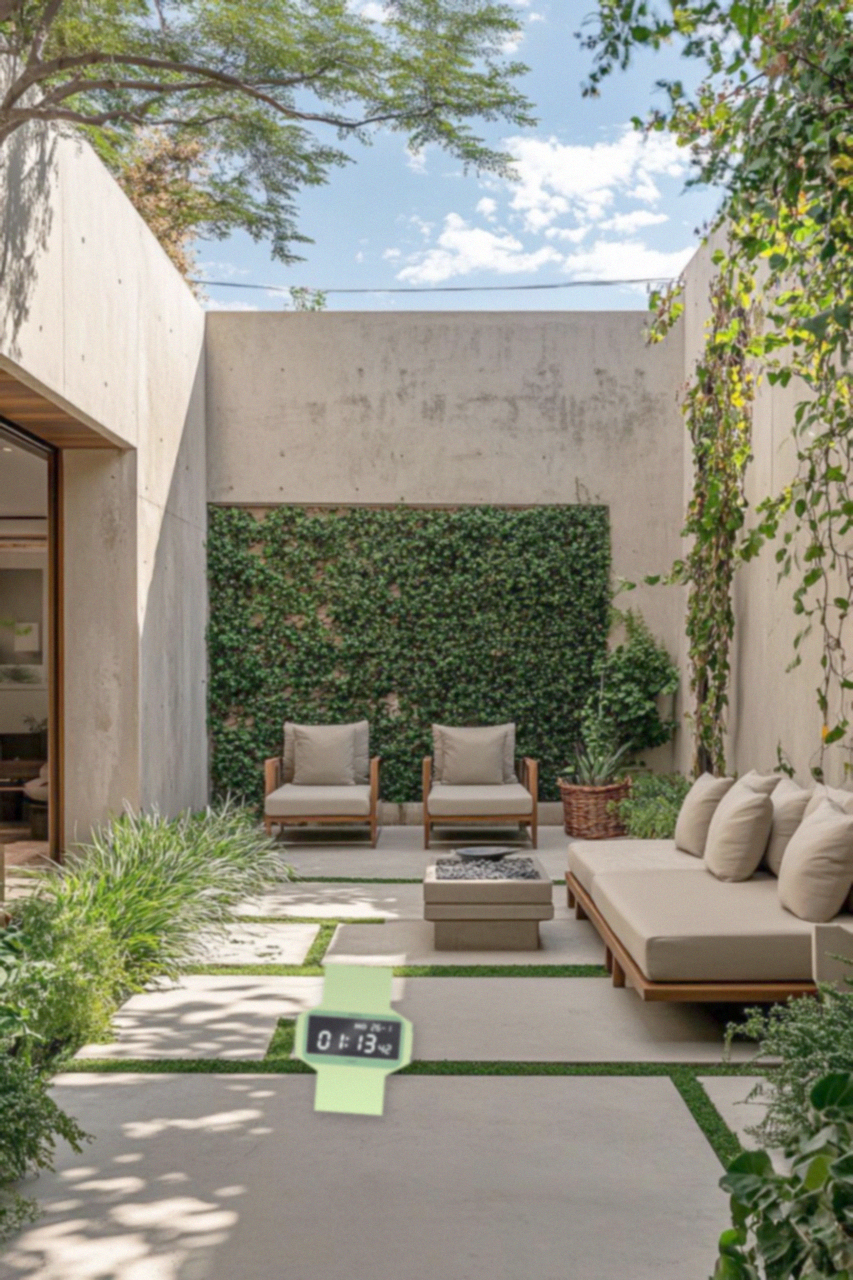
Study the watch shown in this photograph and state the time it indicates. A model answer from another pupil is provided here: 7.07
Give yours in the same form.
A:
1.13
